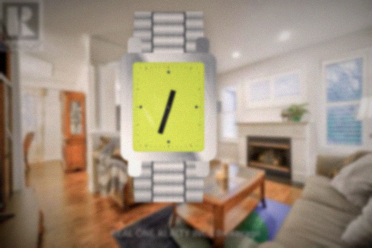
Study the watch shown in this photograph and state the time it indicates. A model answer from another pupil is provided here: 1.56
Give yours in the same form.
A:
12.33
